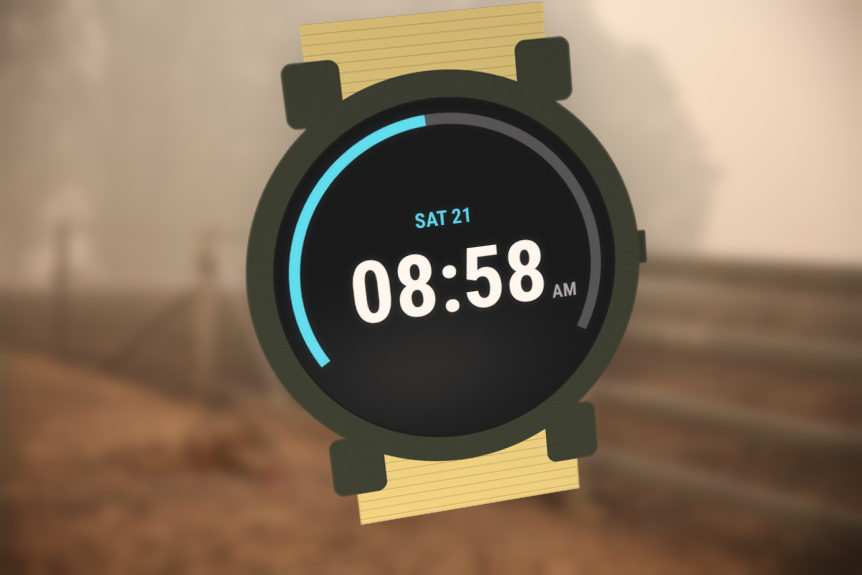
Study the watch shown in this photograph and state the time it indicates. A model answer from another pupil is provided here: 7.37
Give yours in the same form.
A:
8.58
